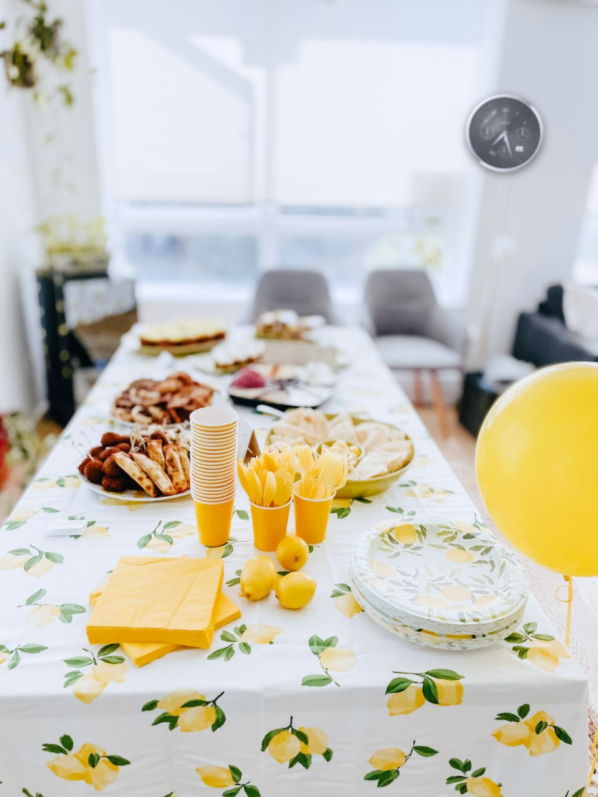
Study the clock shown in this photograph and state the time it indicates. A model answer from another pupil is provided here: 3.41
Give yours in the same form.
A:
7.27
